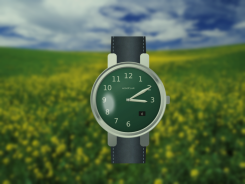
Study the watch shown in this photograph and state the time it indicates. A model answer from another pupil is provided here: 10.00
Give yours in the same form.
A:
3.10
